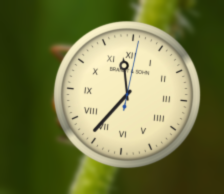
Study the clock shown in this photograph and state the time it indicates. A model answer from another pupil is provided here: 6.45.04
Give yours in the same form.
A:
11.36.01
